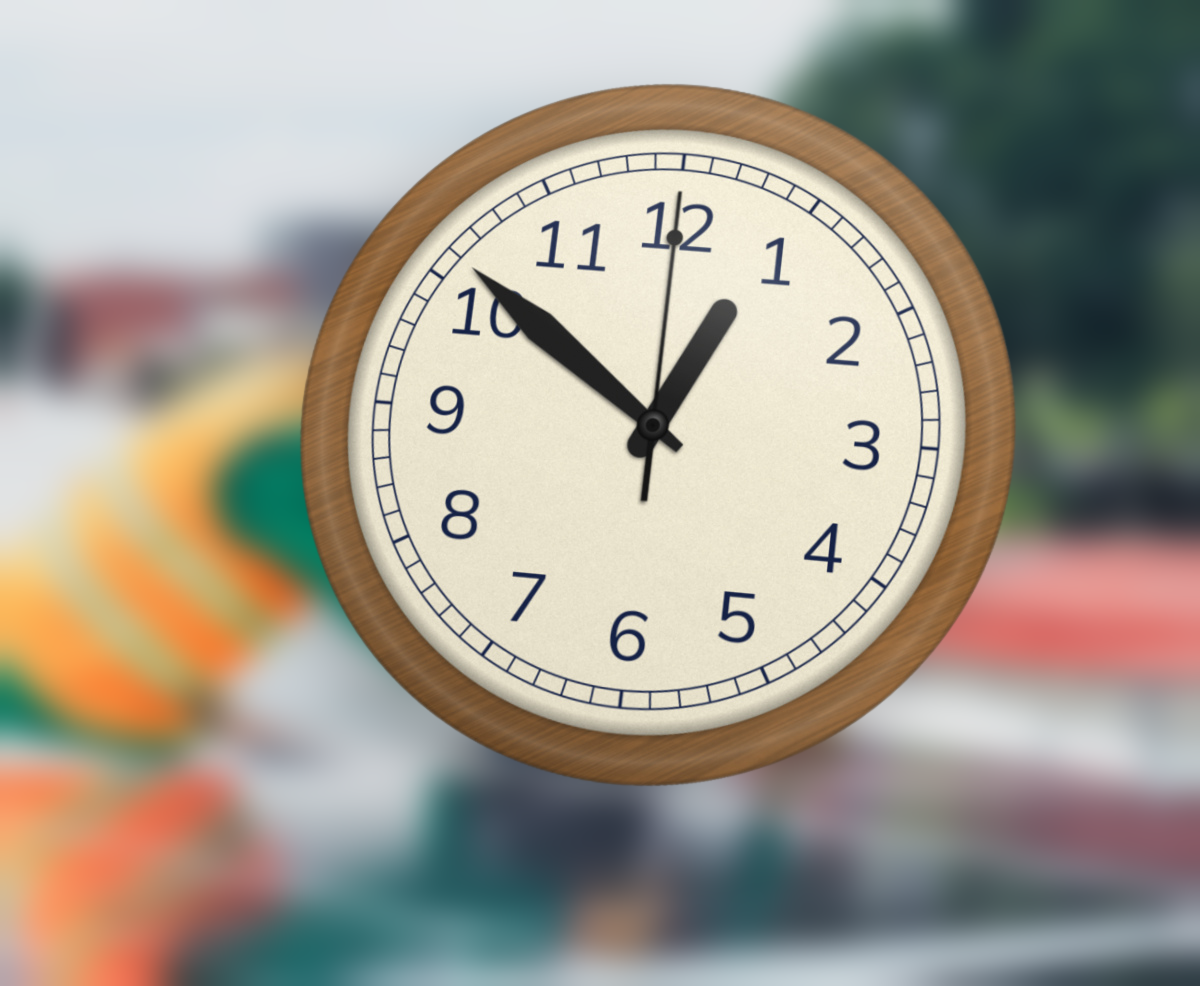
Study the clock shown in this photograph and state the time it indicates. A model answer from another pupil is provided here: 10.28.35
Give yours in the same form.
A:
12.51.00
